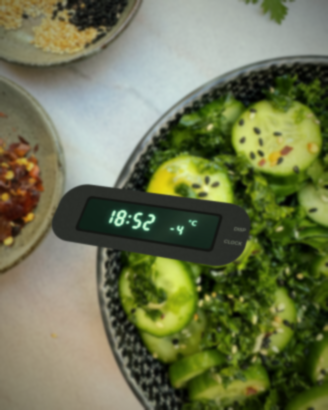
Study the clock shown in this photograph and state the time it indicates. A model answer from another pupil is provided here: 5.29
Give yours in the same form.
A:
18.52
